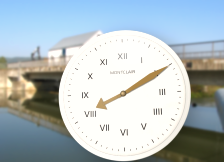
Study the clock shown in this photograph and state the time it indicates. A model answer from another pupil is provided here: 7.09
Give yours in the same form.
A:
8.10
